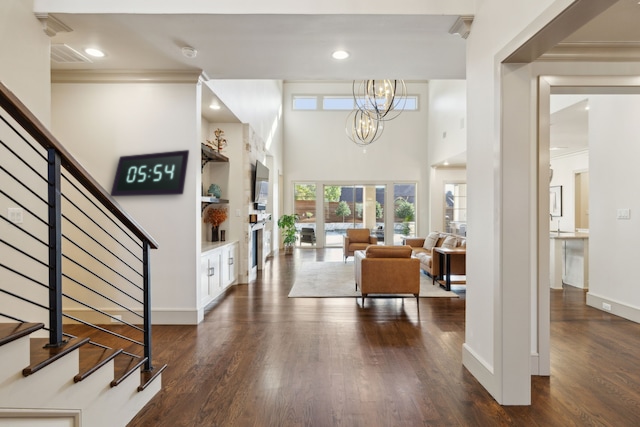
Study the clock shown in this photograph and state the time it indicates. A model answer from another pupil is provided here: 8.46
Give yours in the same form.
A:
5.54
